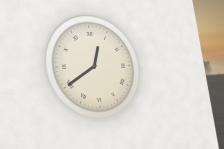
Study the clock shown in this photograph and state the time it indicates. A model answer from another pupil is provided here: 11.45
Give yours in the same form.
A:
12.40
